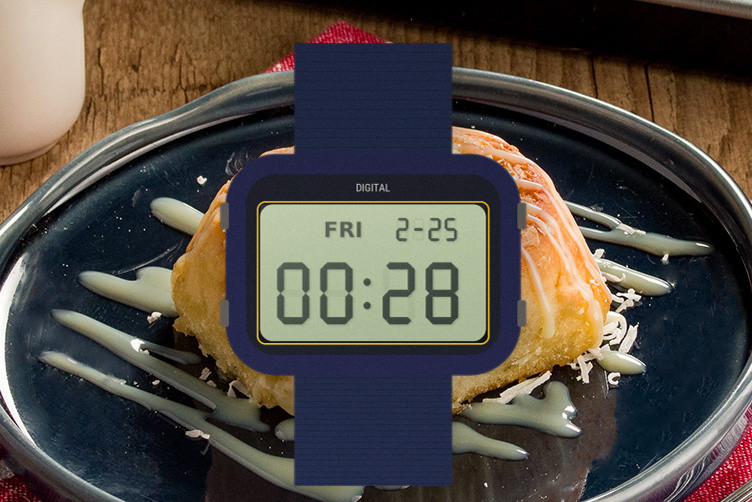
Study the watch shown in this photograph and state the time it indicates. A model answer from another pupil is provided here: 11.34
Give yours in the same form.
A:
0.28
